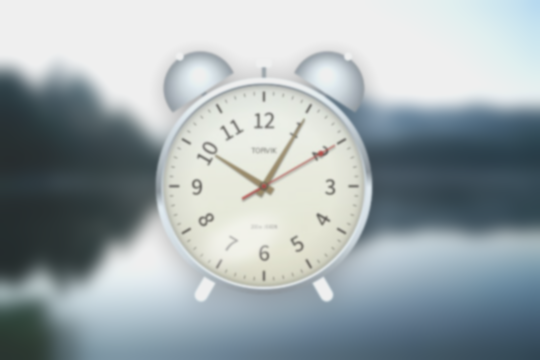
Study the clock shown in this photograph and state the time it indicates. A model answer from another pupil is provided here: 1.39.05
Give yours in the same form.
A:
10.05.10
